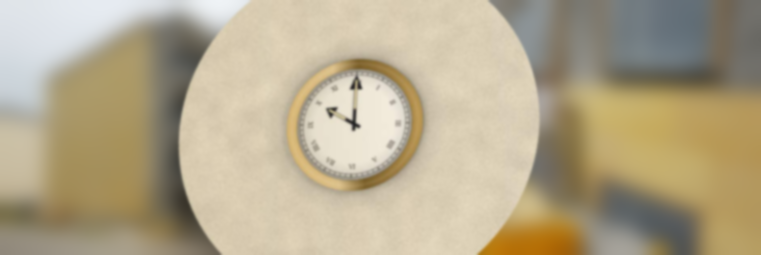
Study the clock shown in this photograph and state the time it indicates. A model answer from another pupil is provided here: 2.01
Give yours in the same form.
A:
10.00
